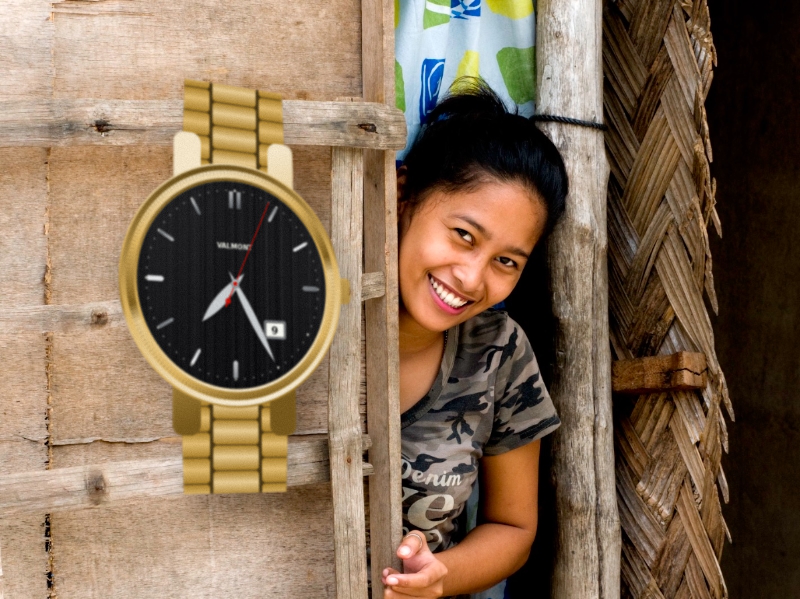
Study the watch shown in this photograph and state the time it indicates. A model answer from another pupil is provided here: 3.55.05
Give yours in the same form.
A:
7.25.04
